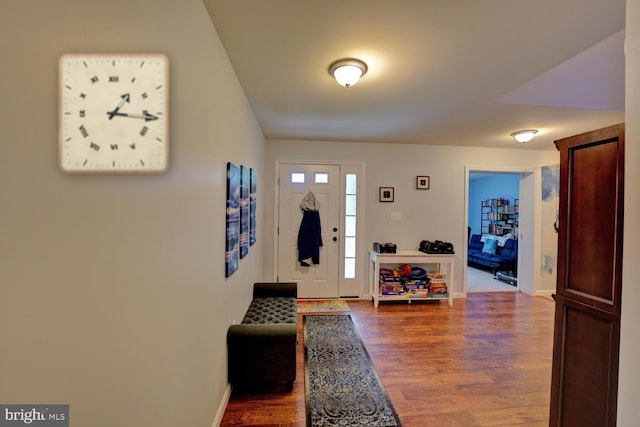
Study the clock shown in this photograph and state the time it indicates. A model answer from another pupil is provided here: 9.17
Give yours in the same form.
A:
1.16
